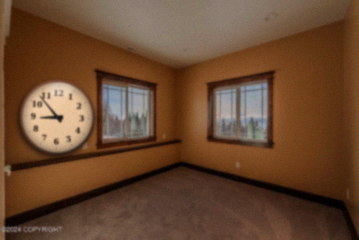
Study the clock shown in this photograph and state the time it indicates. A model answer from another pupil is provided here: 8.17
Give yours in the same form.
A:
8.53
